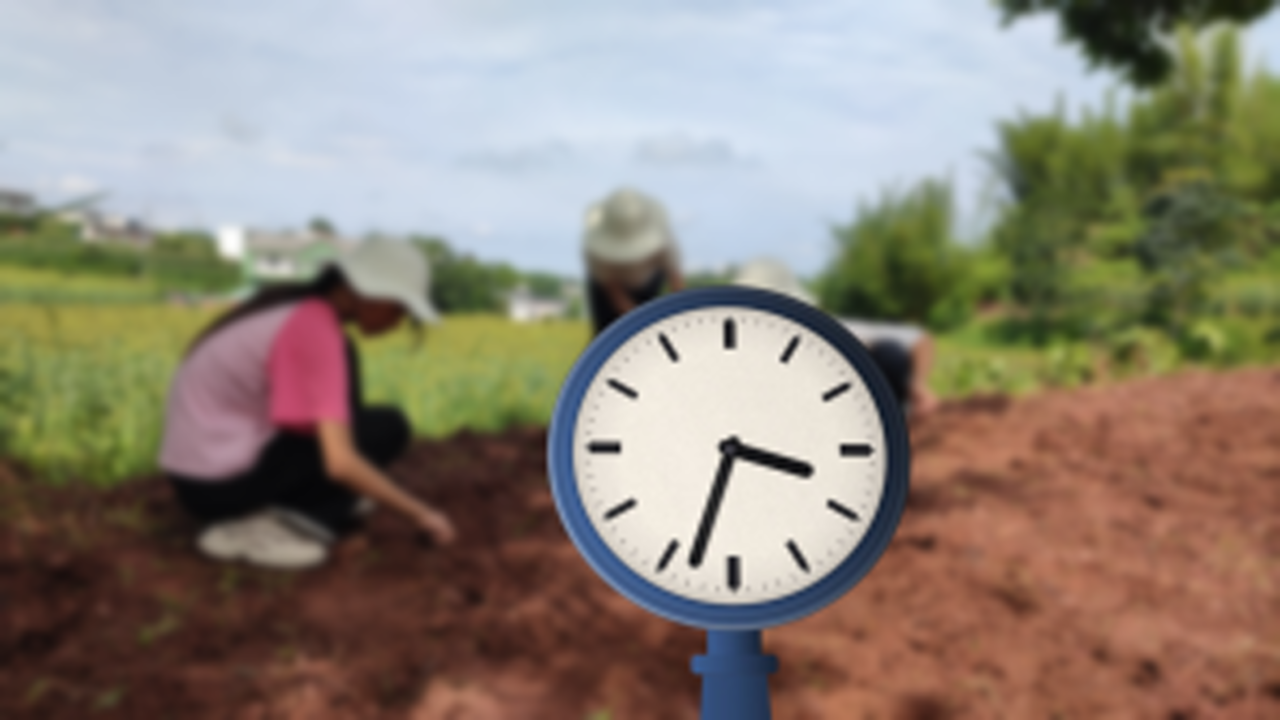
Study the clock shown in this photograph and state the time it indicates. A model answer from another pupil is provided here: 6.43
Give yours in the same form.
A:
3.33
